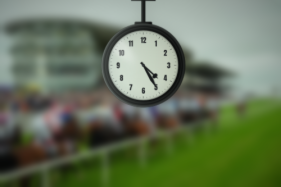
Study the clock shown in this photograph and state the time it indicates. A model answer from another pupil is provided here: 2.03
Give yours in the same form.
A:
4.25
